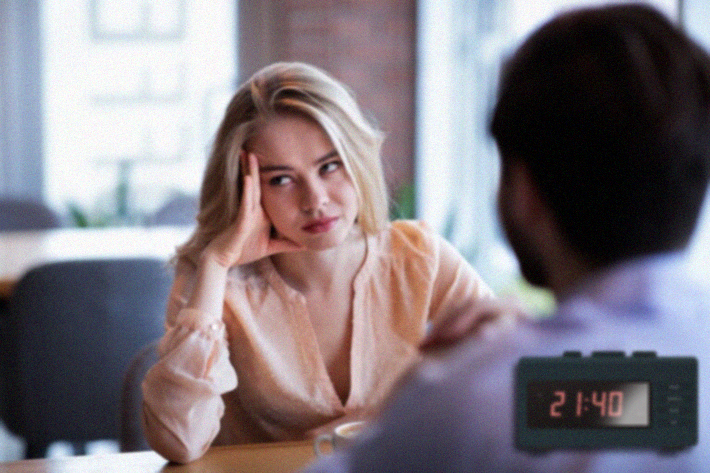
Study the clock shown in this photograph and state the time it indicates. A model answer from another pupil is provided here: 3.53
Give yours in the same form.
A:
21.40
